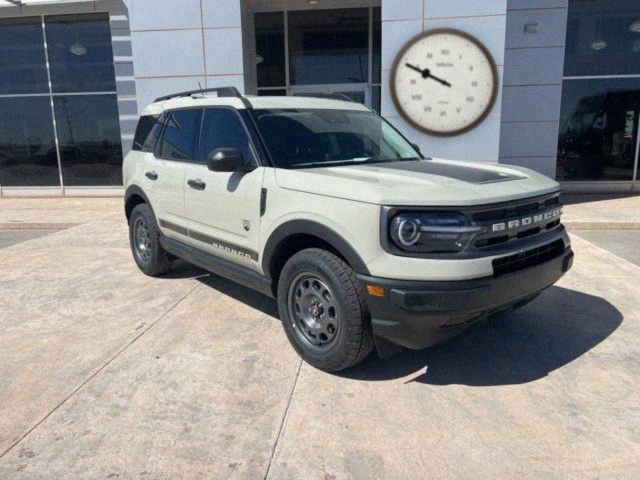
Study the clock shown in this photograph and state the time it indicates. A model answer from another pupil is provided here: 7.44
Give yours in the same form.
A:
9.49
